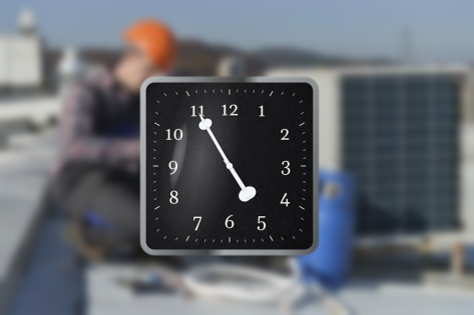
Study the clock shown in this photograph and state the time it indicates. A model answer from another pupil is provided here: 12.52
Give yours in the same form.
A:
4.55
